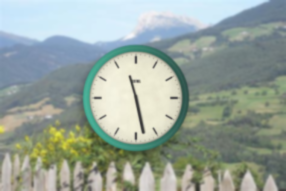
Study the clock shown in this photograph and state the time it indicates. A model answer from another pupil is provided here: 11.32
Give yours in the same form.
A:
11.28
